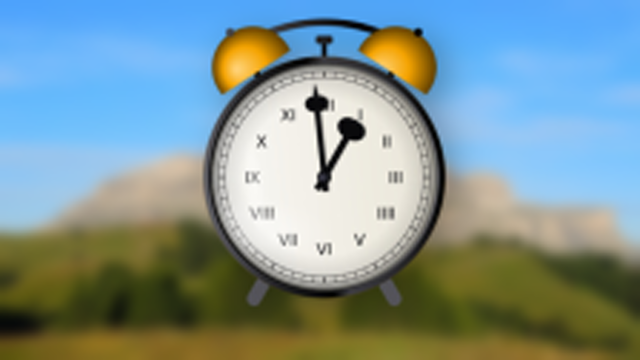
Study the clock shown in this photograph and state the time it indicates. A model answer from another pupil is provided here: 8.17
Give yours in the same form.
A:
12.59
